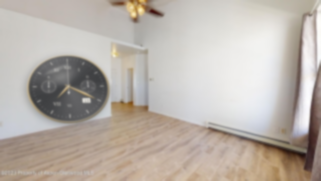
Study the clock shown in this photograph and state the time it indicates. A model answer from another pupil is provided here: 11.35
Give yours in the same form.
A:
7.20
